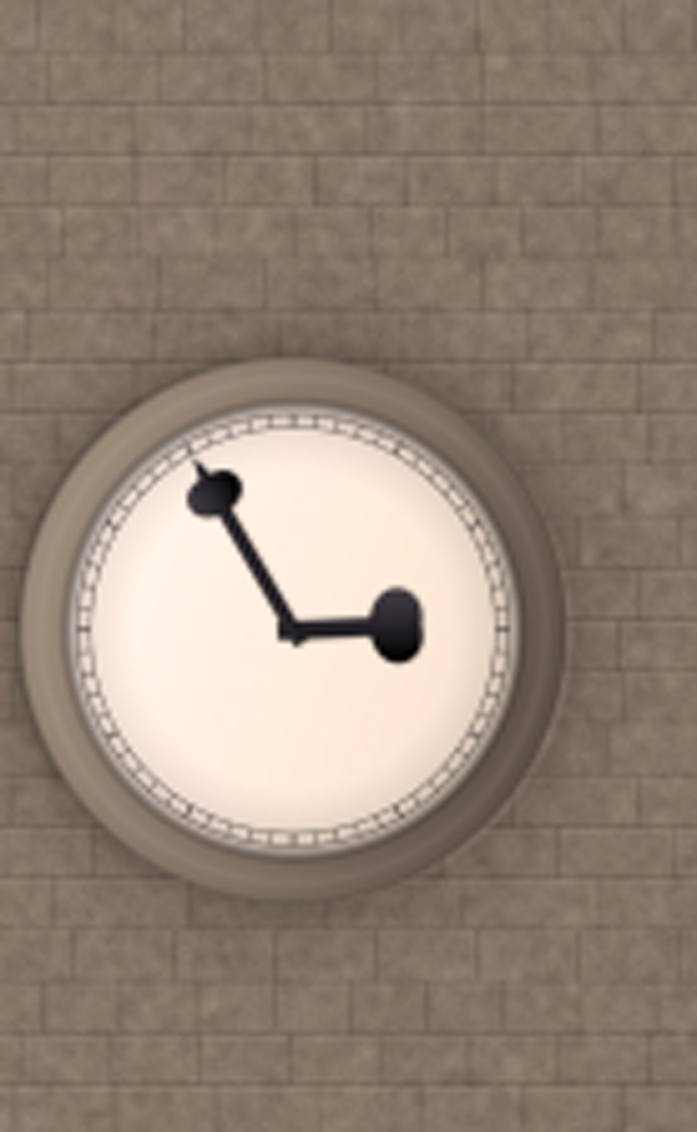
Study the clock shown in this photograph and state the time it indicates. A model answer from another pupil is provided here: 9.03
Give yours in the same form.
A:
2.55
